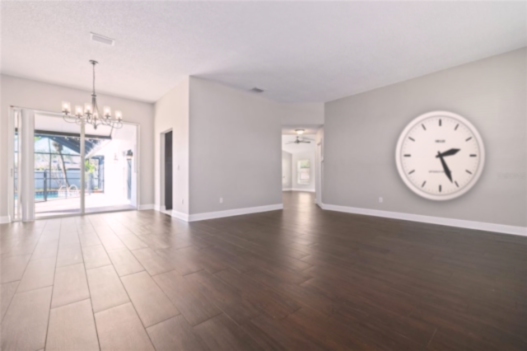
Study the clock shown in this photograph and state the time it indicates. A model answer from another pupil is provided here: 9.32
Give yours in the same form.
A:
2.26
